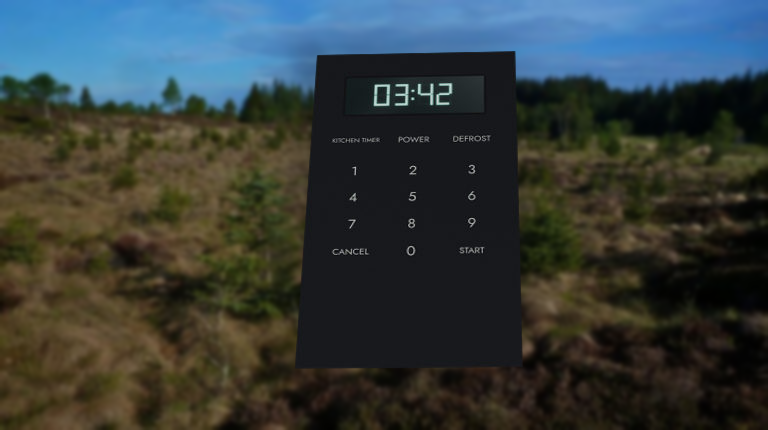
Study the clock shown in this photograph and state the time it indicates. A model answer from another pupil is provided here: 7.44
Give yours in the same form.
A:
3.42
